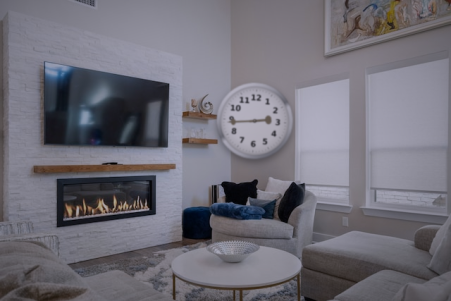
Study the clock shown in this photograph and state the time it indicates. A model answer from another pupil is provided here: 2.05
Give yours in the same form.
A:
2.44
